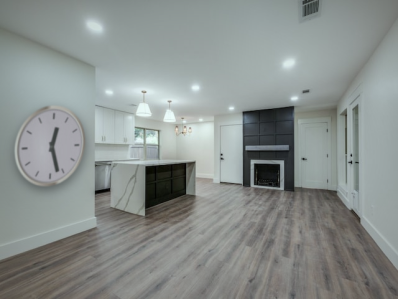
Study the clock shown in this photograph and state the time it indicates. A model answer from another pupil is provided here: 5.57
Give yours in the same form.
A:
12.27
